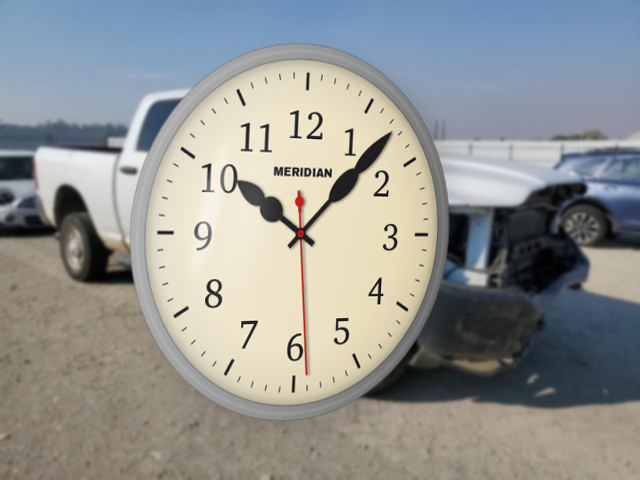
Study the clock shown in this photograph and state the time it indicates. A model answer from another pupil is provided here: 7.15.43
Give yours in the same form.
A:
10.07.29
